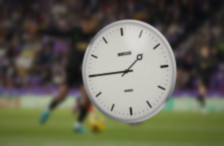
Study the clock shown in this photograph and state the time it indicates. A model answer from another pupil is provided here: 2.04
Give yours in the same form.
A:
1.45
